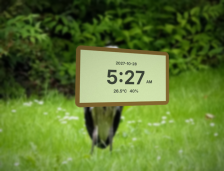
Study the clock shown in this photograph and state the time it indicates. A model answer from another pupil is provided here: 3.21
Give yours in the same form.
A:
5.27
